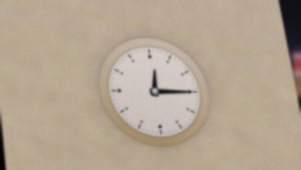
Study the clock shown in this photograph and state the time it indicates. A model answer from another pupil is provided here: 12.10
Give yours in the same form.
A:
12.15
